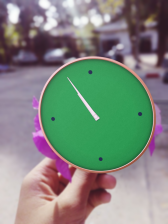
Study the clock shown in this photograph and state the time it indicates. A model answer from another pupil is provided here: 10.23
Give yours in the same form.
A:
10.55
